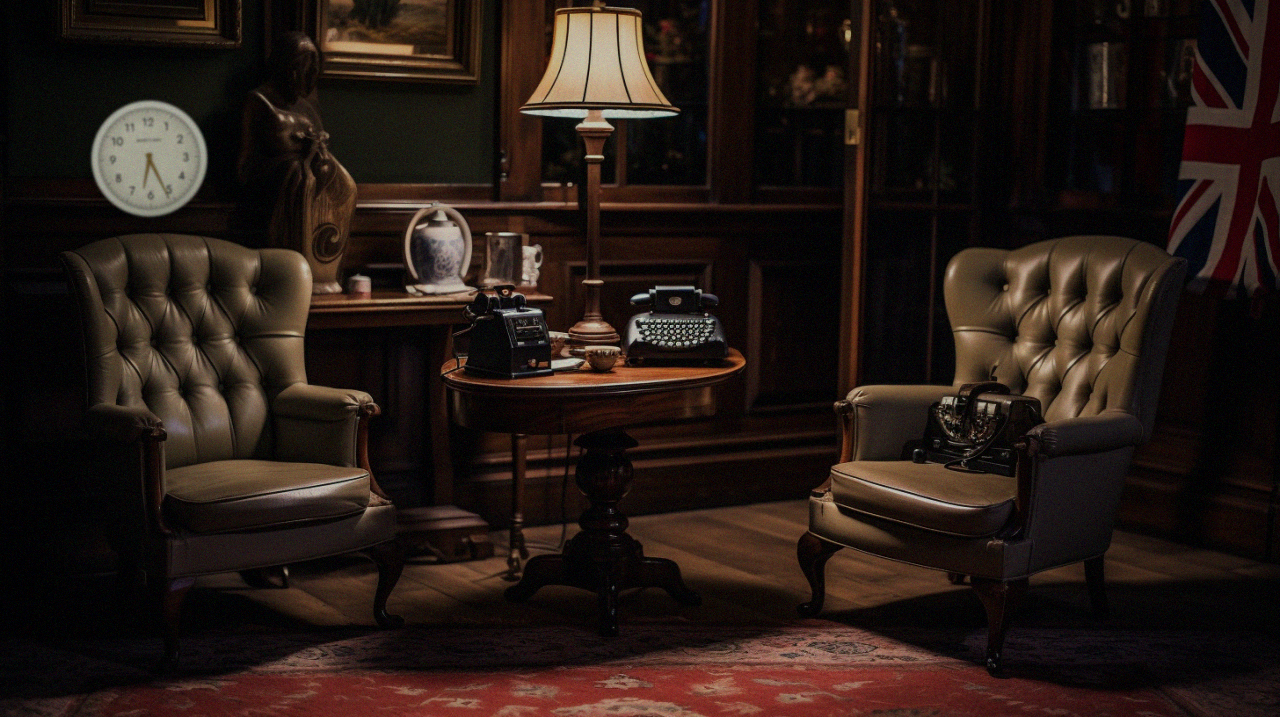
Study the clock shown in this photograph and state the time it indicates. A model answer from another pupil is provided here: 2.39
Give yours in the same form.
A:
6.26
